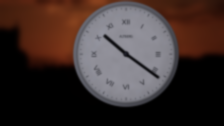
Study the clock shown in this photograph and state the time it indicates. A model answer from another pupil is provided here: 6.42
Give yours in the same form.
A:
10.21
